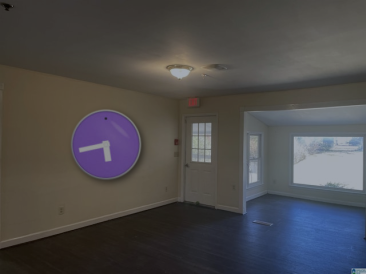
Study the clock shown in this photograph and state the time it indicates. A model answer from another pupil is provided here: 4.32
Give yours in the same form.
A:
5.43
